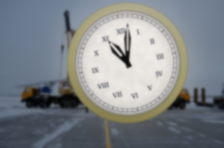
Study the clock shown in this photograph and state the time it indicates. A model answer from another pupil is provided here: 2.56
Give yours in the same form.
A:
11.02
